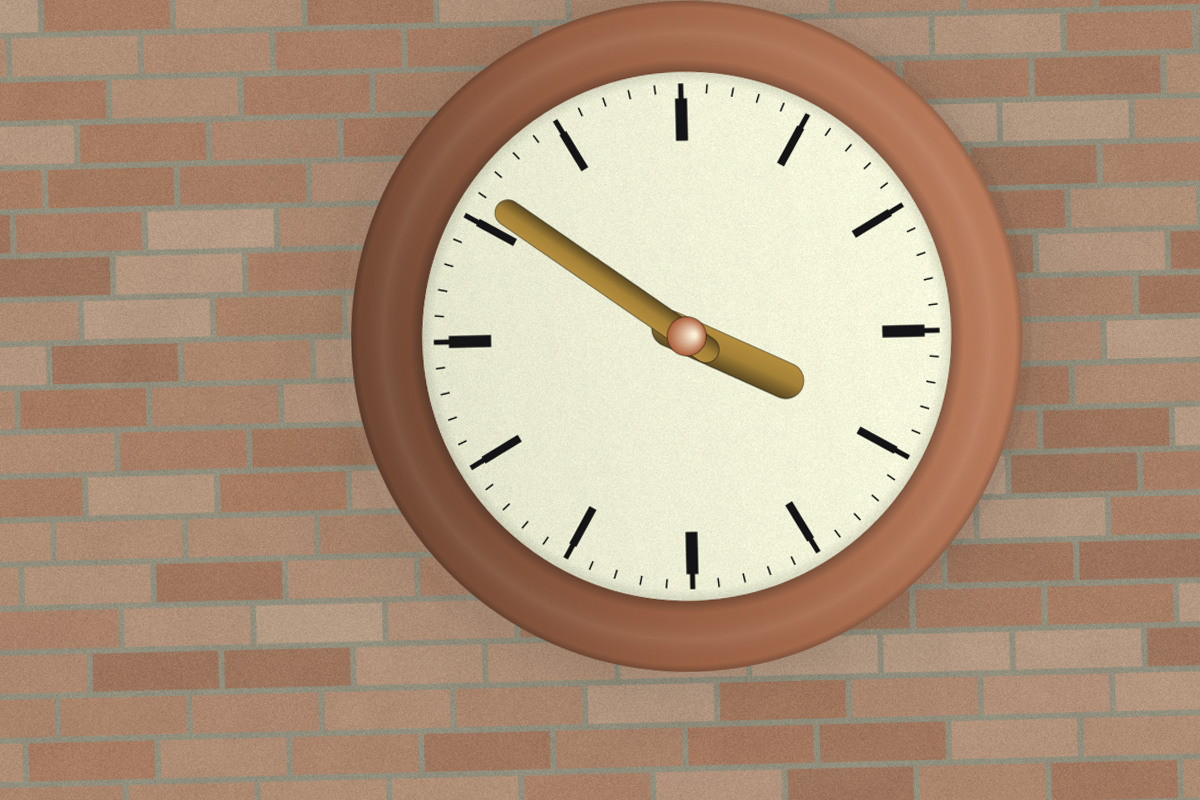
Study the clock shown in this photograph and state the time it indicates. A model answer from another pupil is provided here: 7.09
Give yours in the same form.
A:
3.51
